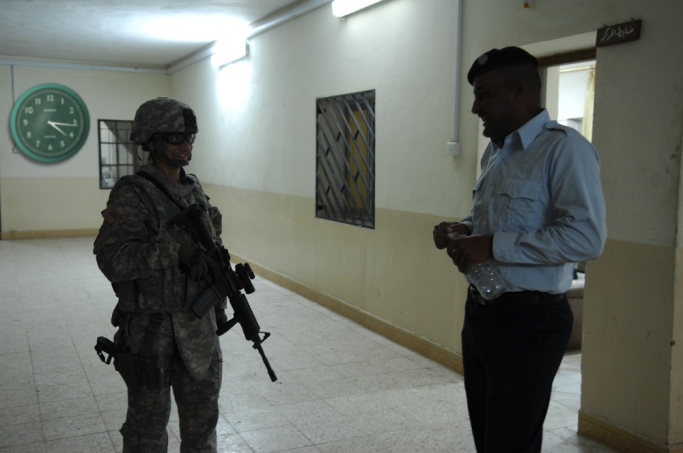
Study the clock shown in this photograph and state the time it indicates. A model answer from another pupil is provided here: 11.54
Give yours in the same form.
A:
4.16
